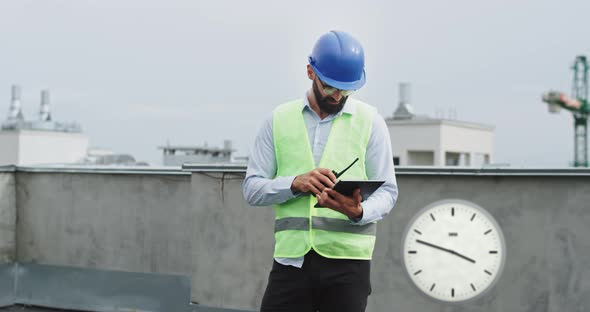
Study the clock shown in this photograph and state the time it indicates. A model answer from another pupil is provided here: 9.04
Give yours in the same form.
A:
3.48
